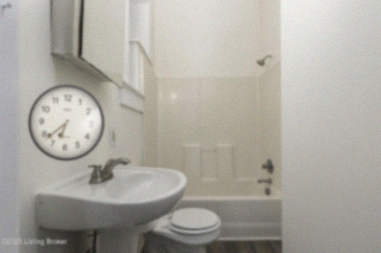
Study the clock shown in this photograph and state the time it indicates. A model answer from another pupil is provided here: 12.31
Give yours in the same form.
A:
6.38
